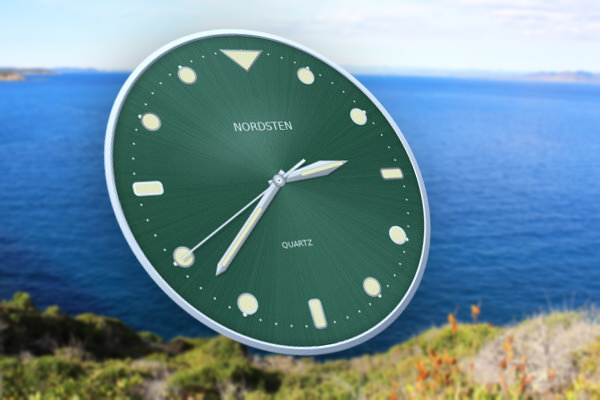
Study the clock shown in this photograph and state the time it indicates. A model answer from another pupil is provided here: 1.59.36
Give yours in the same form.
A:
2.37.40
